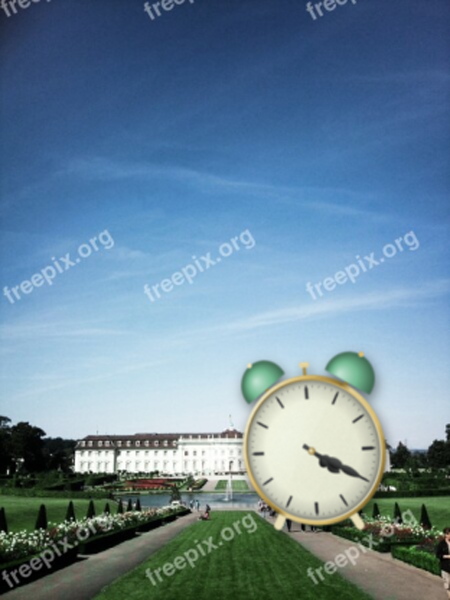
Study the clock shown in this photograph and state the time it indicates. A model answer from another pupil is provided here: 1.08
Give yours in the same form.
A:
4.20
